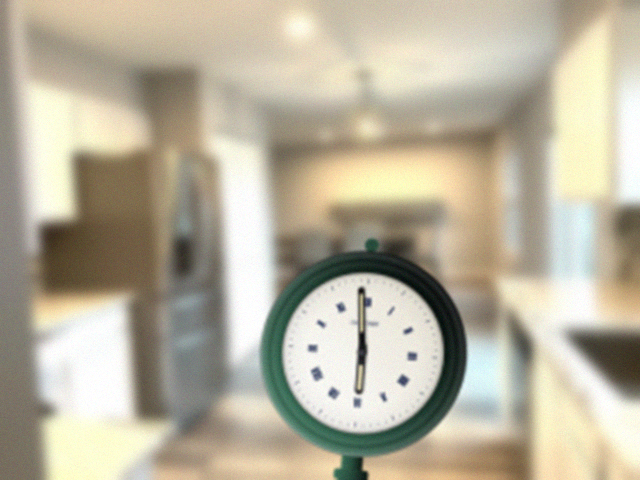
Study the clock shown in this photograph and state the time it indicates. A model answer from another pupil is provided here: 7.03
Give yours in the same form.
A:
5.59
